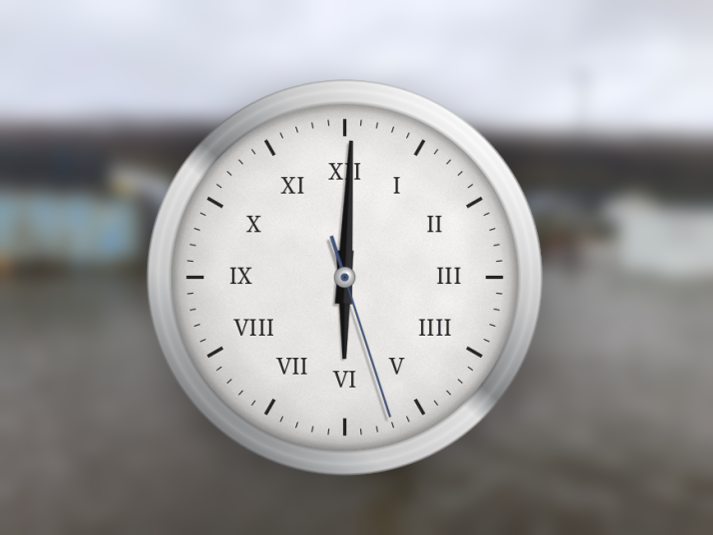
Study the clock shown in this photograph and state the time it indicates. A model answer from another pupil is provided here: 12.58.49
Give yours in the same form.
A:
6.00.27
